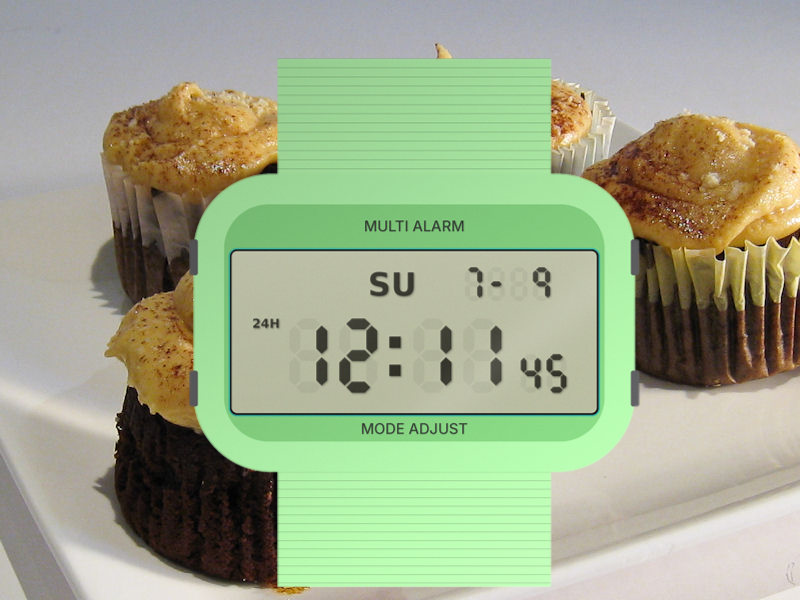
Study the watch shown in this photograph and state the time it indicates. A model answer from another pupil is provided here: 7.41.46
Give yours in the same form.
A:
12.11.45
